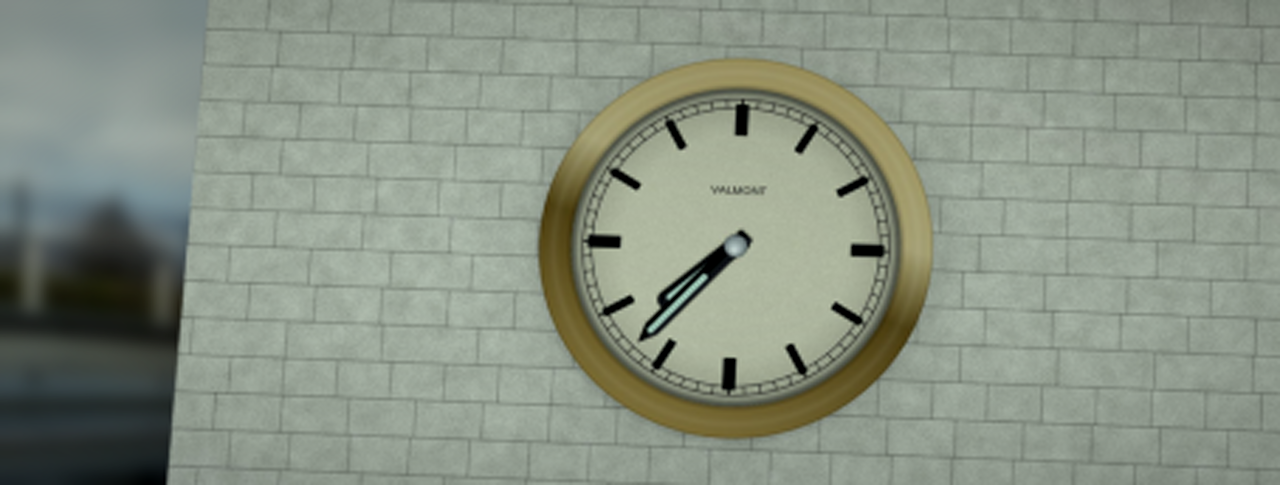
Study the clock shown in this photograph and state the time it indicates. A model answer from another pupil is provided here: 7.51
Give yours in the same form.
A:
7.37
